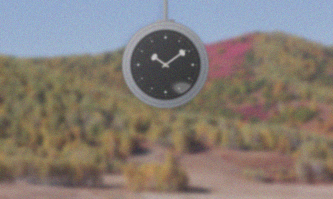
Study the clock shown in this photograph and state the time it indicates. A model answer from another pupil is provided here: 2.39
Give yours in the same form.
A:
10.09
